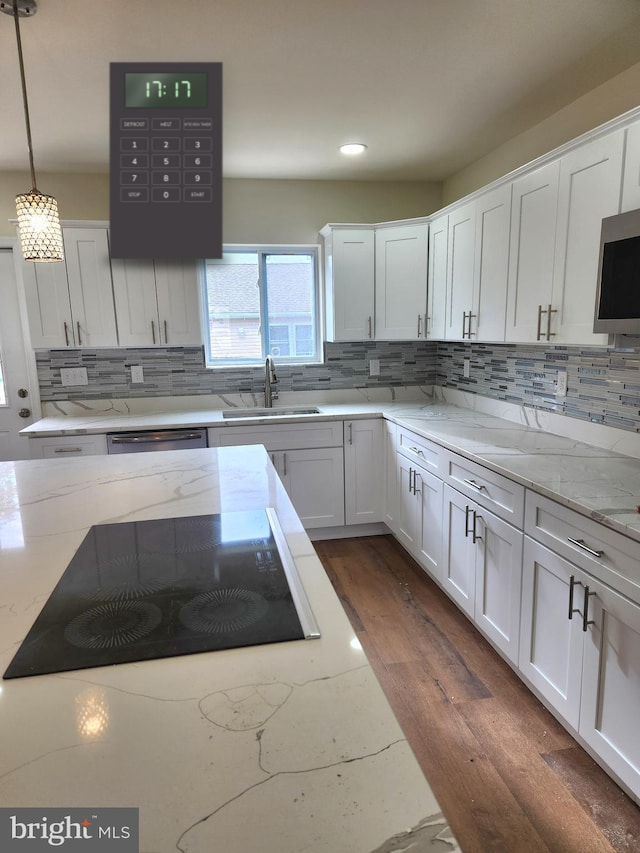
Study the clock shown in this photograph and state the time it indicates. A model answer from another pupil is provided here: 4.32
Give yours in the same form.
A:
17.17
